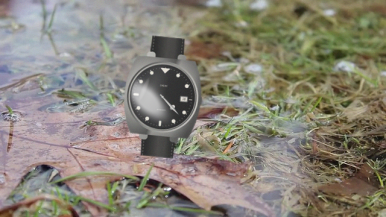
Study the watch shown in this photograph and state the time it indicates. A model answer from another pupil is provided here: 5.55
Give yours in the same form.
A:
4.22
